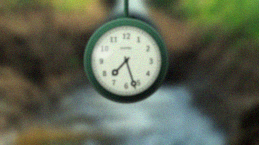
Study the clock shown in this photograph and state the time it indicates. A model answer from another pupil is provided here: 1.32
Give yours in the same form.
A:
7.27
